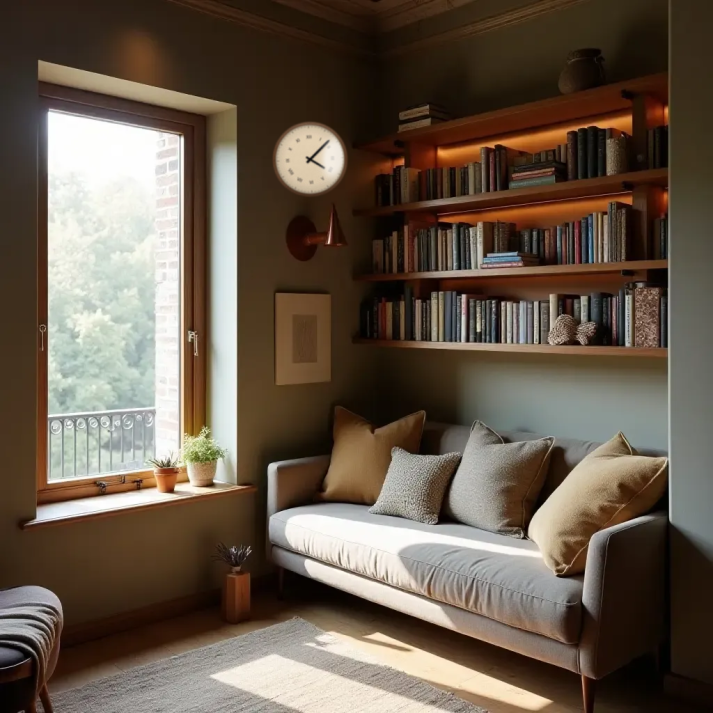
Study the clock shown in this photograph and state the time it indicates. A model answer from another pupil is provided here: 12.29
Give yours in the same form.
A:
4.08
